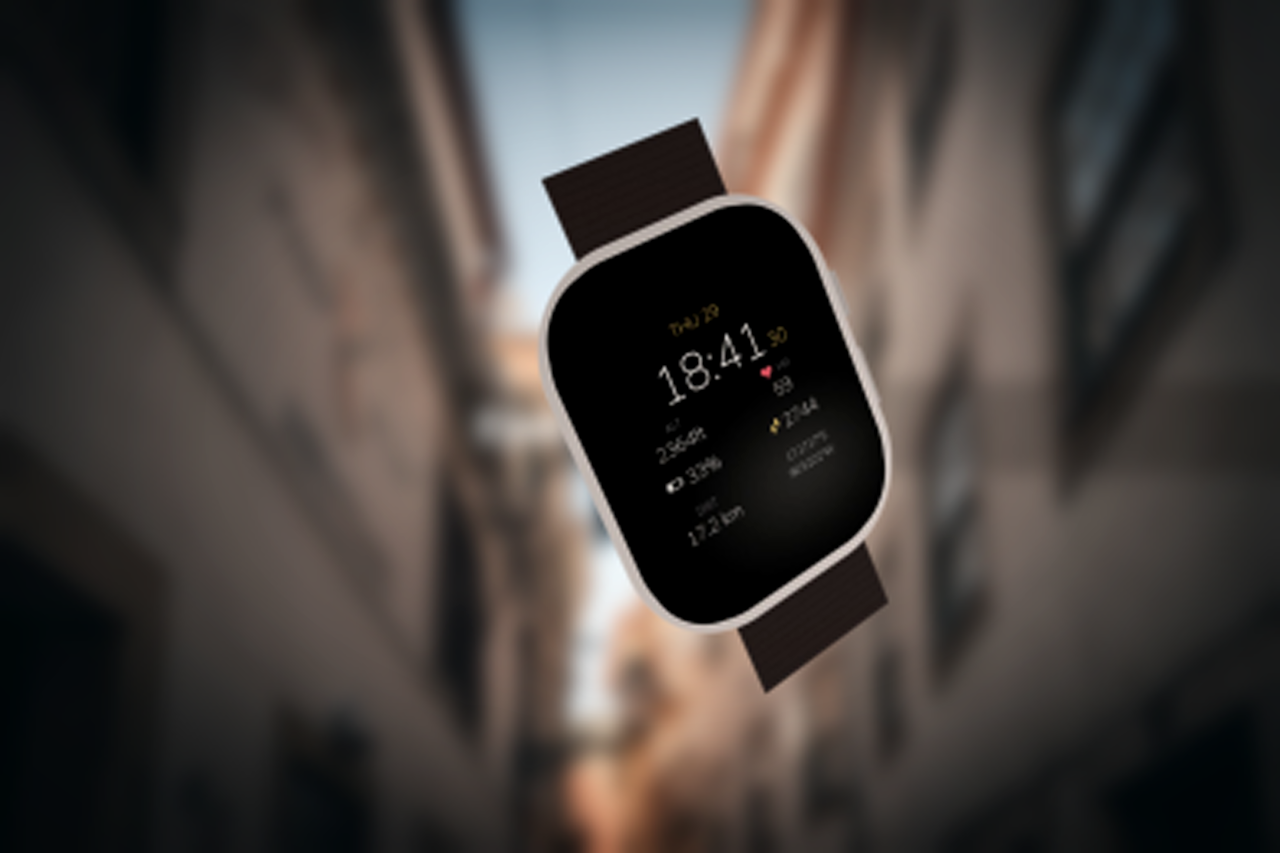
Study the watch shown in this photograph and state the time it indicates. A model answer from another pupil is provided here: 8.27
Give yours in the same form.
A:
18.41
